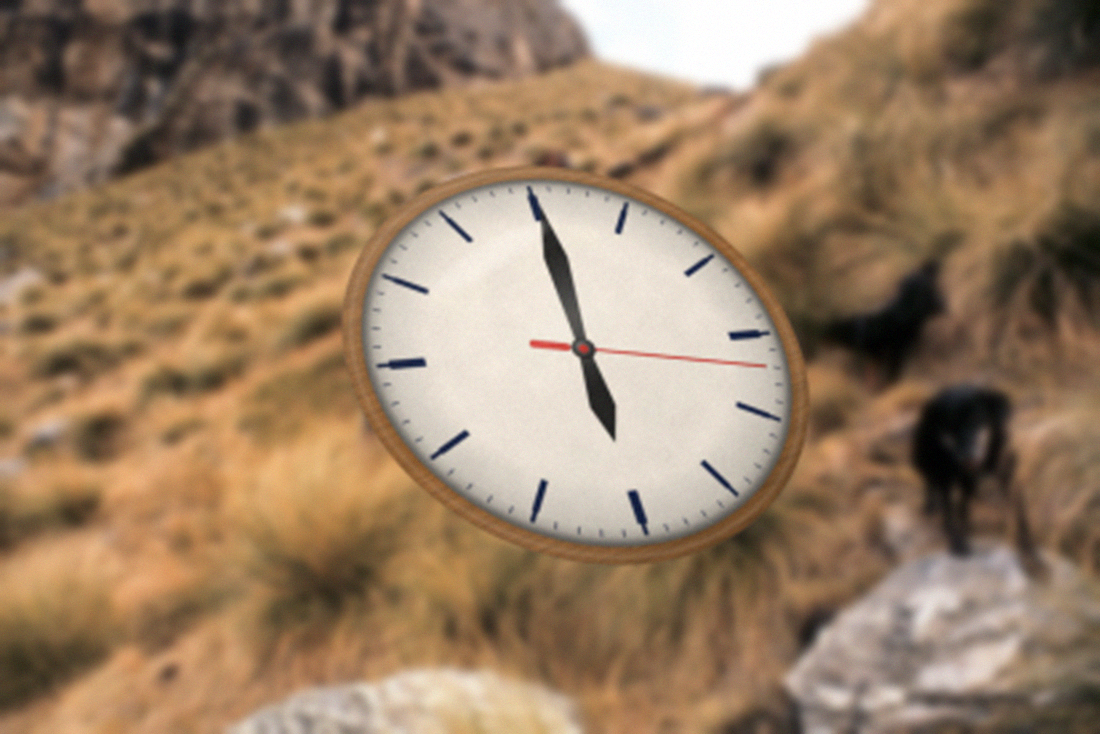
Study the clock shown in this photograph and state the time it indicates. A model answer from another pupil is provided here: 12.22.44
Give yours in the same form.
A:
6.00.17
